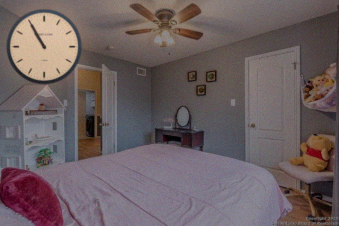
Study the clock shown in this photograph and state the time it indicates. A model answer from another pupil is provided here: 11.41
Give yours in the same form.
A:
10.55
